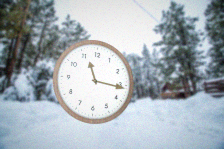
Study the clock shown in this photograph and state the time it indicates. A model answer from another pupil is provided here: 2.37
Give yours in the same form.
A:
11.16
